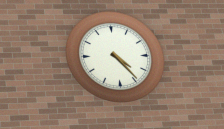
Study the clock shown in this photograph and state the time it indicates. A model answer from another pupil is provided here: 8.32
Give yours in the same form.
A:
4.24
